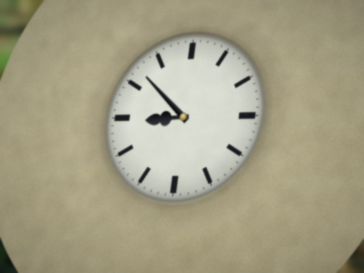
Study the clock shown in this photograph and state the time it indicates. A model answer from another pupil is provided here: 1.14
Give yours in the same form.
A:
8.52
